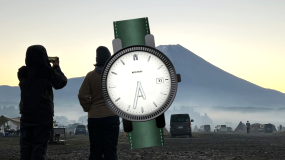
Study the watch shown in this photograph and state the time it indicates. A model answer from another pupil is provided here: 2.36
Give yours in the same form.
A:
5.33
